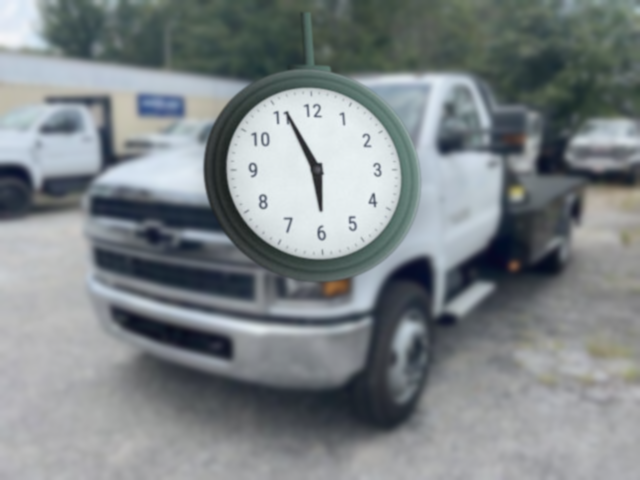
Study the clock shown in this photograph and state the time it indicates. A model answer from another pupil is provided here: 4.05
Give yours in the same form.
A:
5.56
